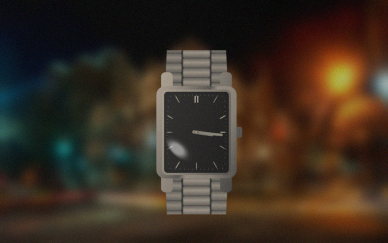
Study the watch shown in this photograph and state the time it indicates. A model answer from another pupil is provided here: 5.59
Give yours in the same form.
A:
3.16
